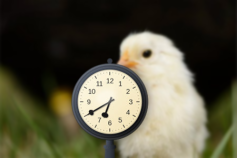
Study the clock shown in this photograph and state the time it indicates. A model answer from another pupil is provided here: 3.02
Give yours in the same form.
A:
6.40
